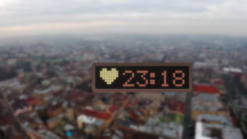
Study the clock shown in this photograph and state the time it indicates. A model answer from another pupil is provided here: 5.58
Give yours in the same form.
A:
23.18
